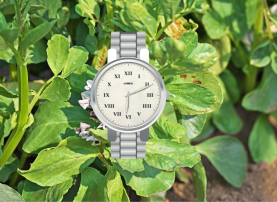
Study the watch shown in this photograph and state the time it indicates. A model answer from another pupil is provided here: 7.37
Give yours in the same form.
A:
6.11
